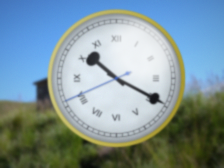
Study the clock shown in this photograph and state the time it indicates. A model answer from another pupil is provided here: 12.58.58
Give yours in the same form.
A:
10.19.41
